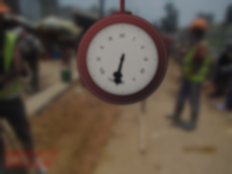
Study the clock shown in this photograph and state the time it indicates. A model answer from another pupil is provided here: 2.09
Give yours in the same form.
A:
6.32
